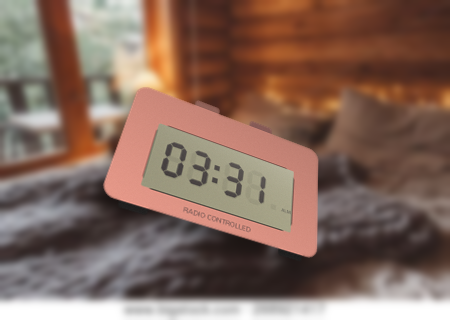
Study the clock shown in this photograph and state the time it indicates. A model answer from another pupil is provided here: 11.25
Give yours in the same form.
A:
3.31
